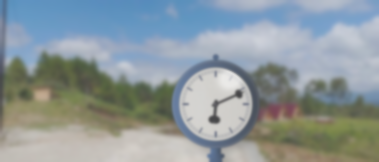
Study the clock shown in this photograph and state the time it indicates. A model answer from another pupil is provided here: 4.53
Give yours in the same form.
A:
6.11
